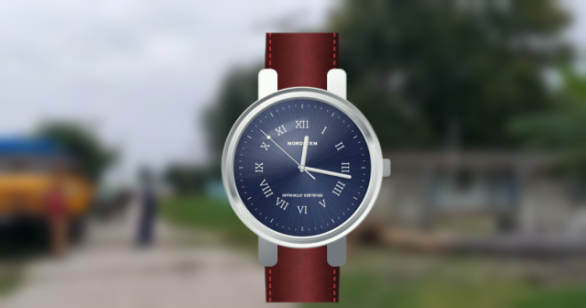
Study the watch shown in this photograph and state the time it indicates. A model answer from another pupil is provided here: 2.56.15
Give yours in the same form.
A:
12.16.52
